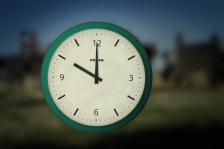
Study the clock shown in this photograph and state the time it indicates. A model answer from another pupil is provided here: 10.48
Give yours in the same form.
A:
10.00
